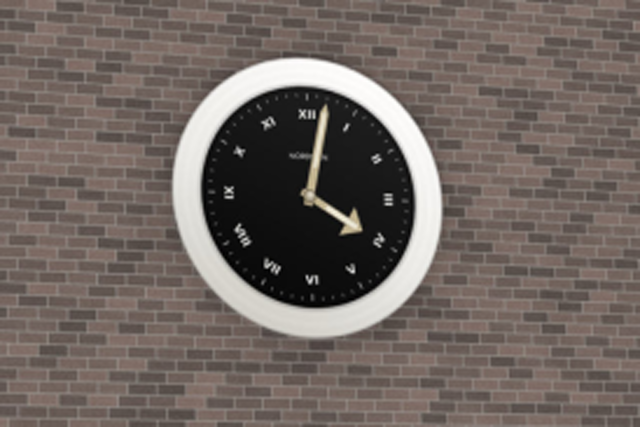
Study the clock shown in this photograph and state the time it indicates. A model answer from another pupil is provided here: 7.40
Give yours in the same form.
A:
4.02
